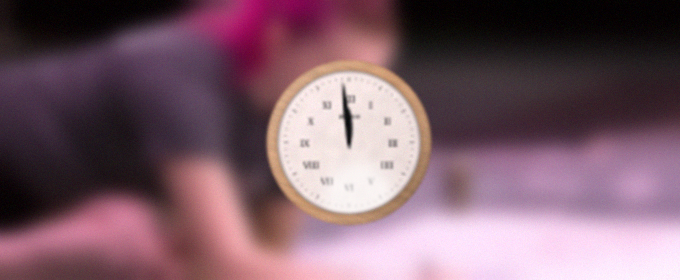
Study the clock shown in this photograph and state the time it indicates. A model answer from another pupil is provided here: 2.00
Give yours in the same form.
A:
11.59
